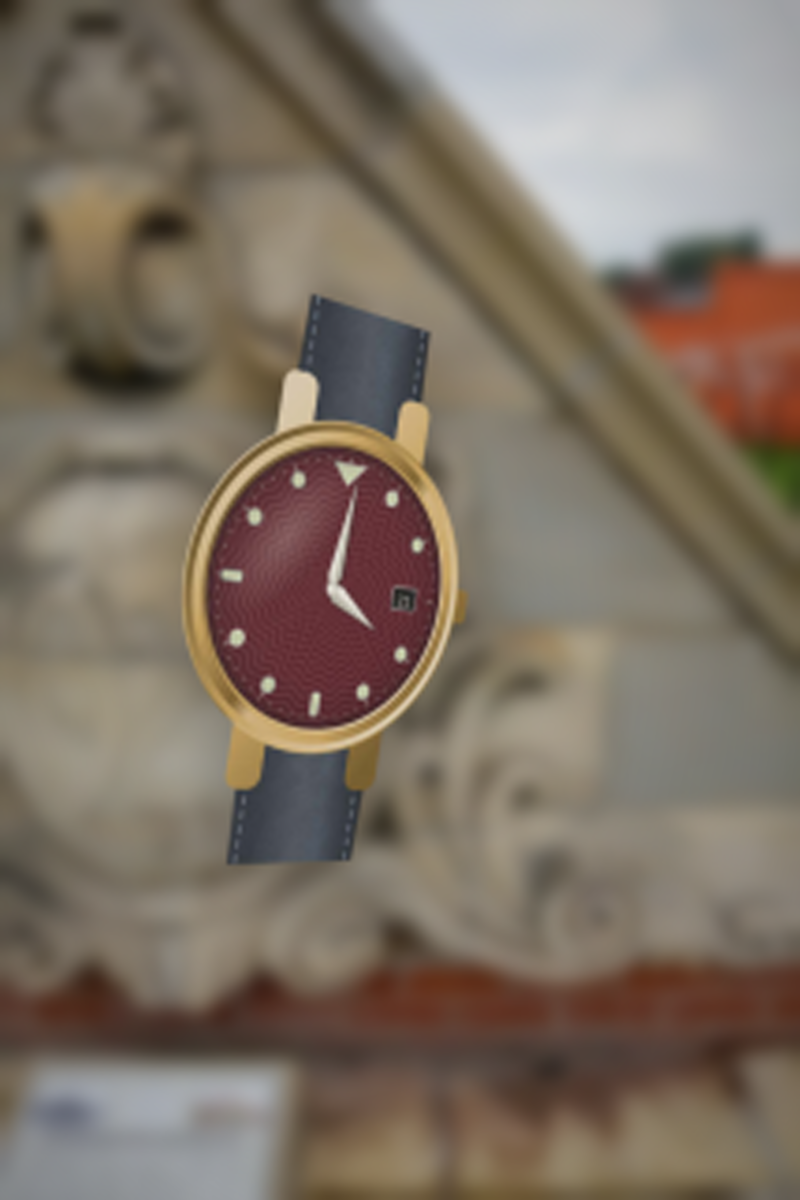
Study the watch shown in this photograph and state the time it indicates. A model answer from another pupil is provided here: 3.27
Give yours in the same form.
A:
4.01
